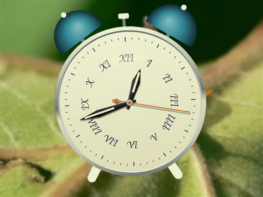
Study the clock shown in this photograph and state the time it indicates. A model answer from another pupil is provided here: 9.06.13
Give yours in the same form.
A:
12.42.17
